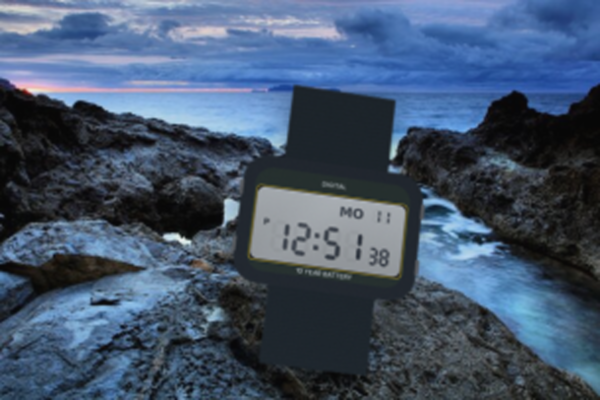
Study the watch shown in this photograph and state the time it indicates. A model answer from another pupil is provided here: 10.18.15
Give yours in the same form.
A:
12.51.38
